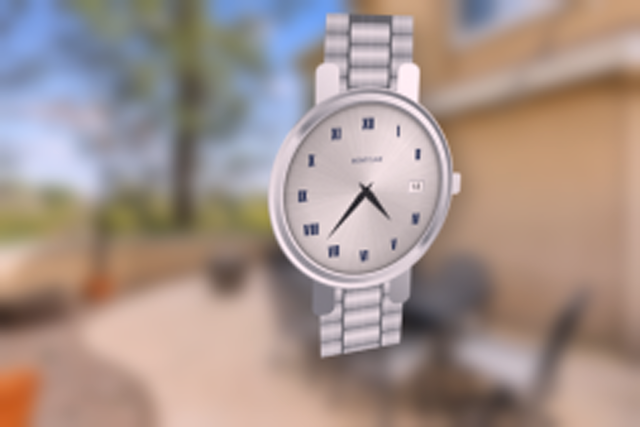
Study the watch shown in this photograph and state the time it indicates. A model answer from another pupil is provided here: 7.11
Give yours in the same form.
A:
4.37
